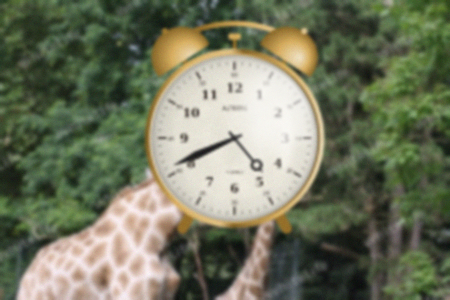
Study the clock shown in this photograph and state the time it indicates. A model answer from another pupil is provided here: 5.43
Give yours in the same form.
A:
4.41
